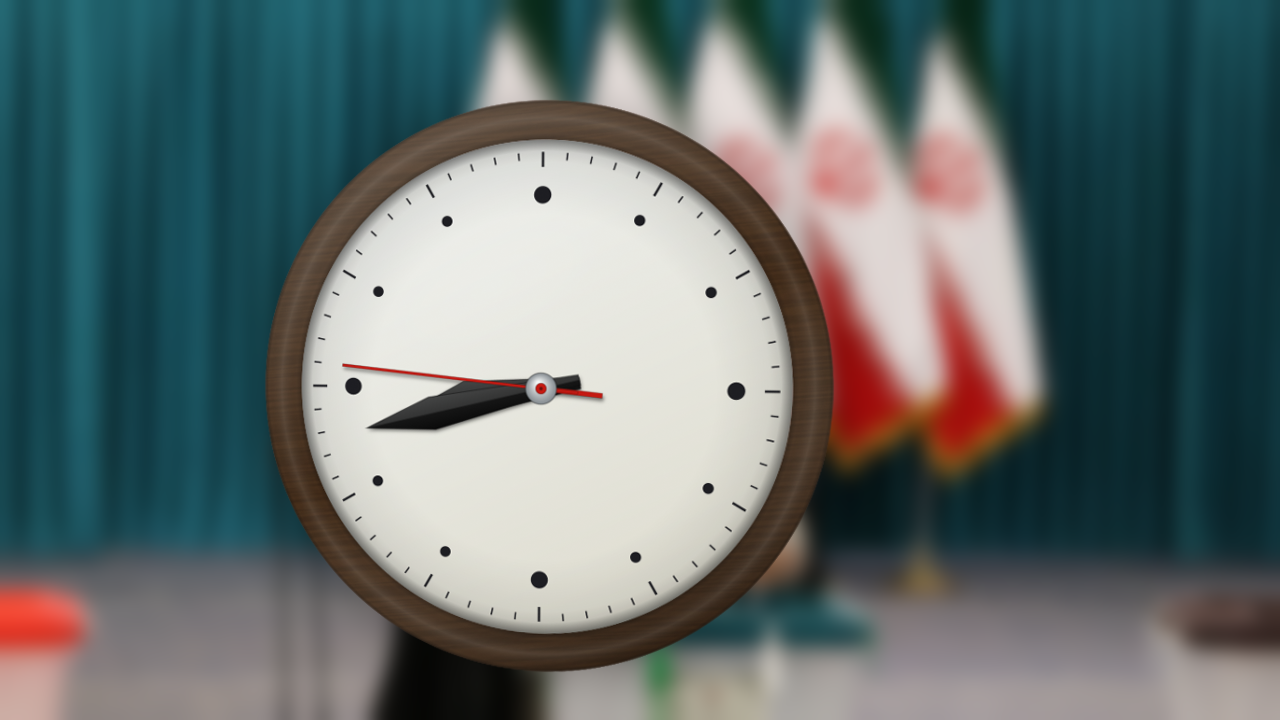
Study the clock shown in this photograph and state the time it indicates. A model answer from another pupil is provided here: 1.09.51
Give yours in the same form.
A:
8.42.46
